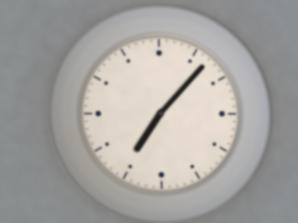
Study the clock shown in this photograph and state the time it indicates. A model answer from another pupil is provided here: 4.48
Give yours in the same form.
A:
7.07
